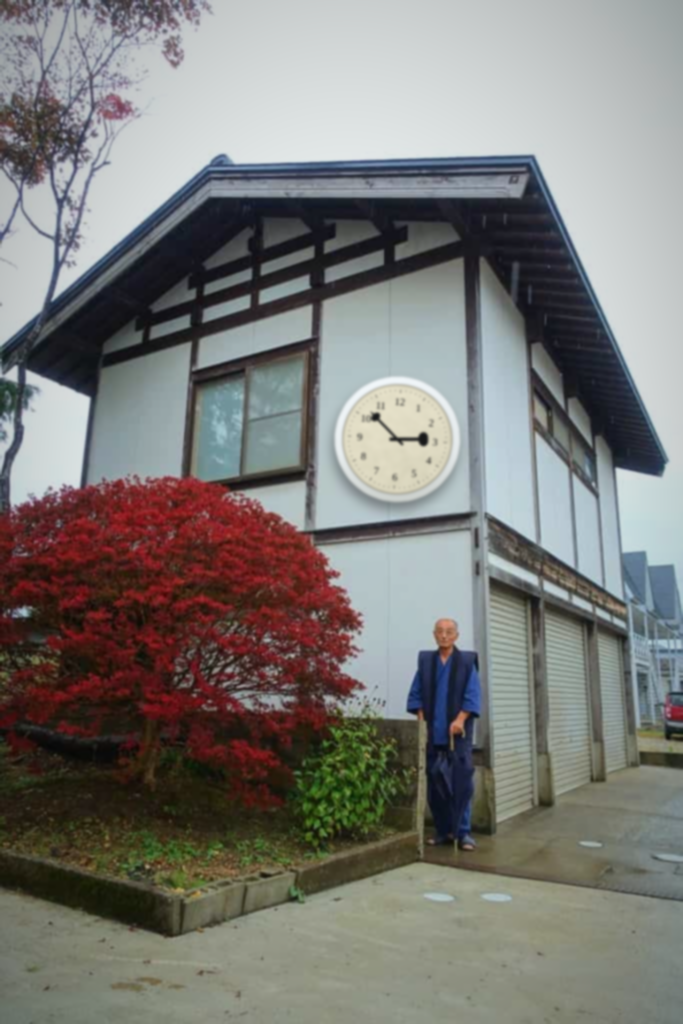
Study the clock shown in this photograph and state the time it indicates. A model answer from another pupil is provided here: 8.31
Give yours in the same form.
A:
2.52
